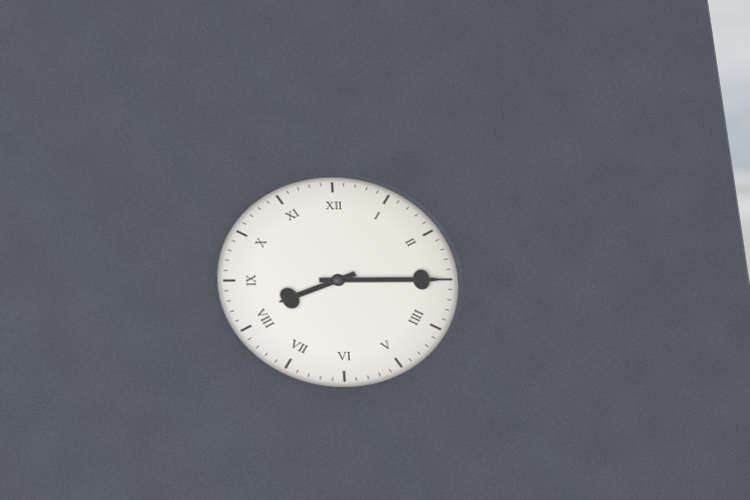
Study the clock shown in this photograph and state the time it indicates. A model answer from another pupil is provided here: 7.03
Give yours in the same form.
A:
8.15
